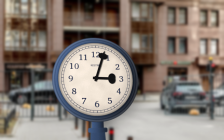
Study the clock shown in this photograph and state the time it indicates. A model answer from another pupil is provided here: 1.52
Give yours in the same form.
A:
3.03
